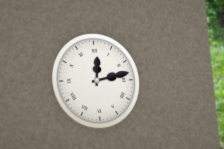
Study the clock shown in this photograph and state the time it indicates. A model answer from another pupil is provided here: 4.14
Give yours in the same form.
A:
12.13
